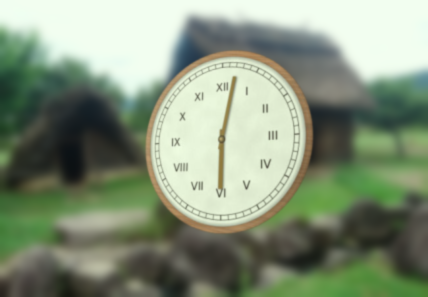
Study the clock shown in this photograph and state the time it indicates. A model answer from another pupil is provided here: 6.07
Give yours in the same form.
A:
6.02
